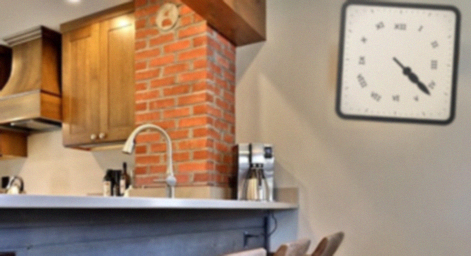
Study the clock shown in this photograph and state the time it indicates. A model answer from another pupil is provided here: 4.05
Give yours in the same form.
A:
4.22
